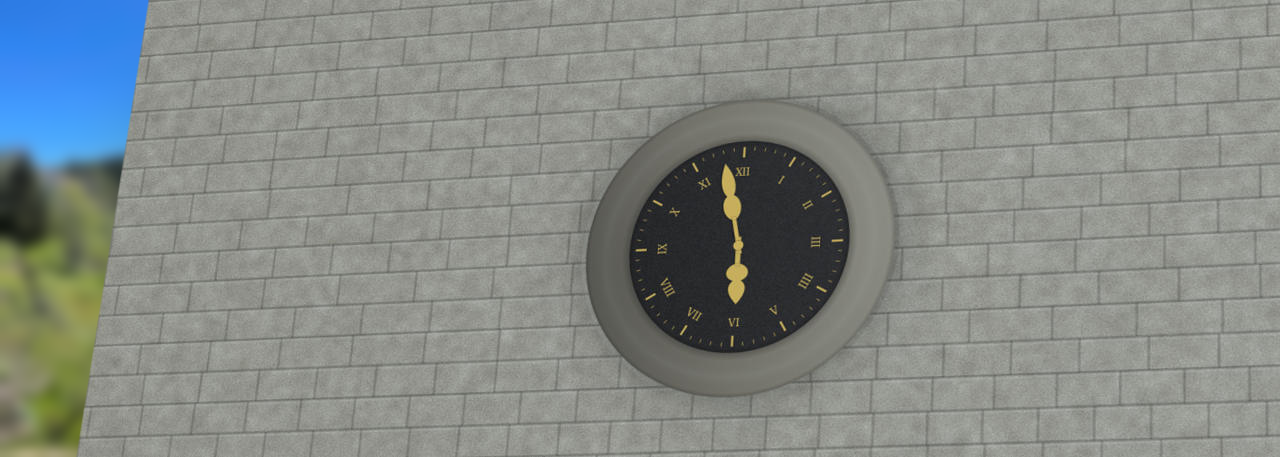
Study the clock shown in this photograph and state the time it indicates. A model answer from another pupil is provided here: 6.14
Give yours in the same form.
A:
5.58
